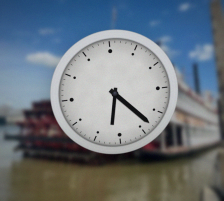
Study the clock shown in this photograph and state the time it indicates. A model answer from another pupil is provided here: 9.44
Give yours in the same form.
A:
6.23
